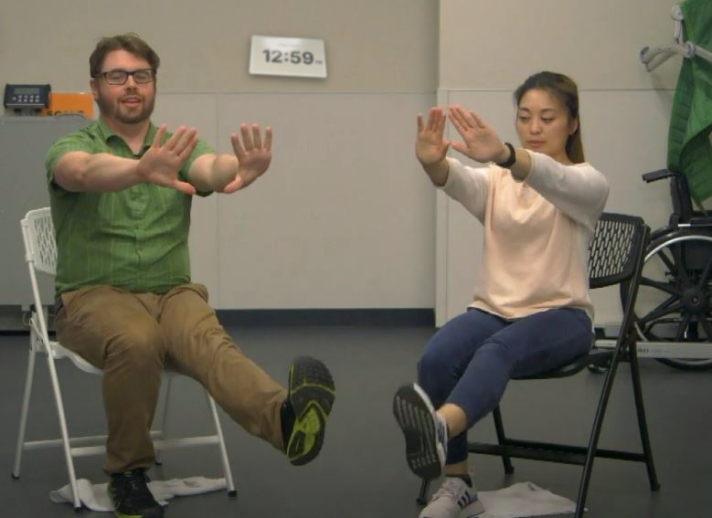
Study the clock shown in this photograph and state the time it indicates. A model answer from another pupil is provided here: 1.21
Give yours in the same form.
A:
12.59
